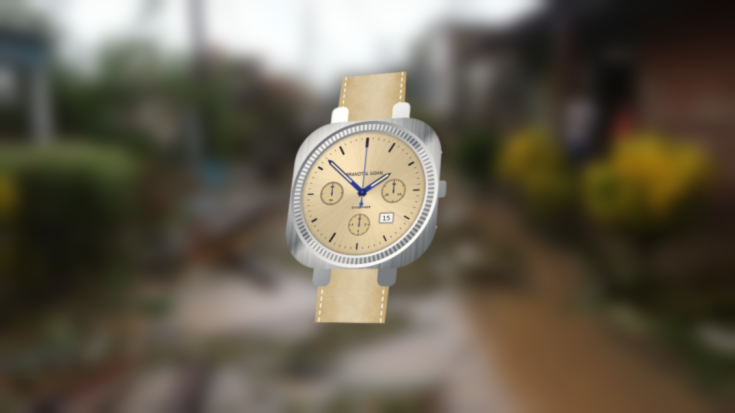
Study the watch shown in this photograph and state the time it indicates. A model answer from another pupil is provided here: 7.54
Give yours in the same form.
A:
1.52
